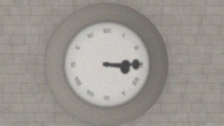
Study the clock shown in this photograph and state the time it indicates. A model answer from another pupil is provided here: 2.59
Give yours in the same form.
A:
3.15
